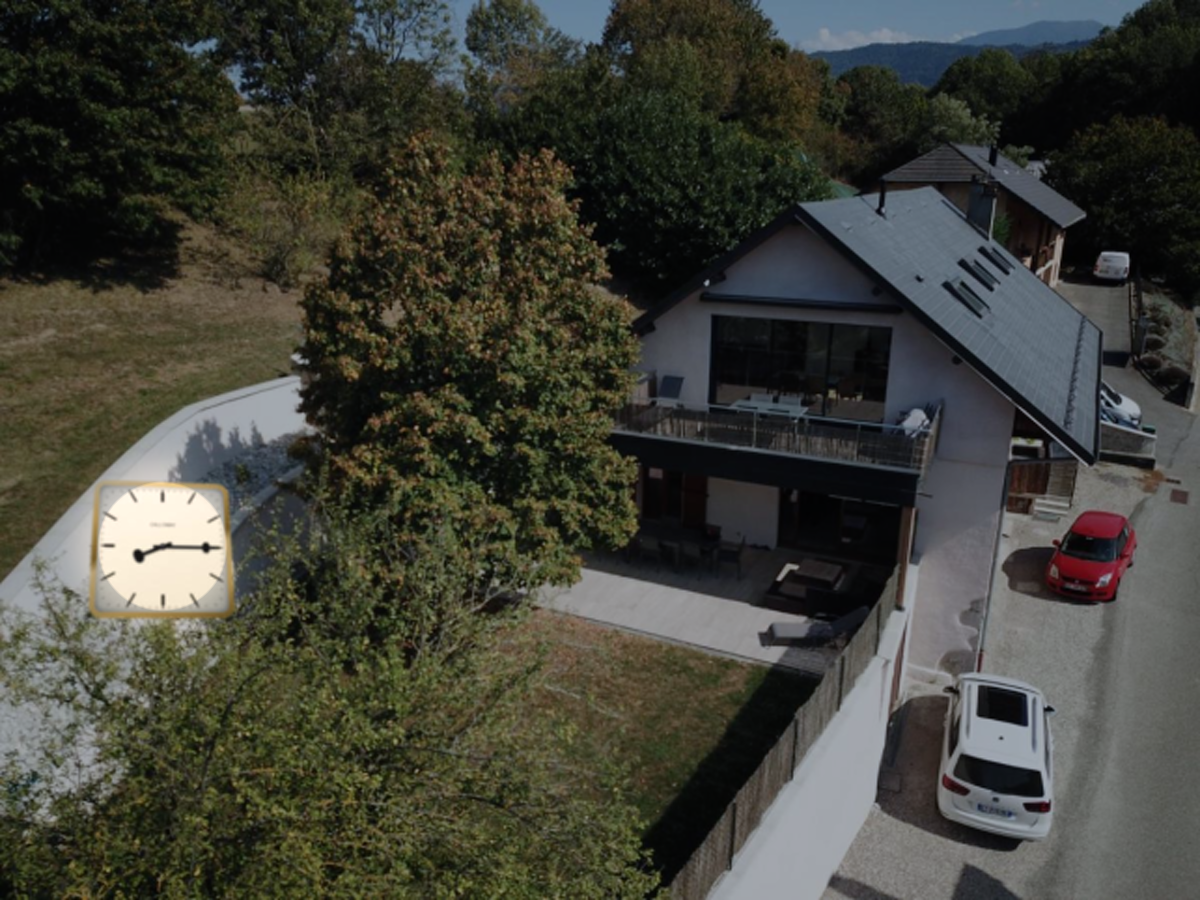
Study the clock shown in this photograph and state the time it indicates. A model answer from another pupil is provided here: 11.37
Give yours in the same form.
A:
8.15
